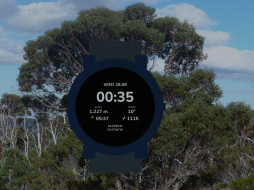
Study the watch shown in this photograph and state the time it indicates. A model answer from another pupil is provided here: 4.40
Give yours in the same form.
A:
0.35
